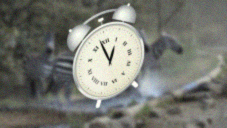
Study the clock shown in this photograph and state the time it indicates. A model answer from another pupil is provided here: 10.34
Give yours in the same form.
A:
12.58
